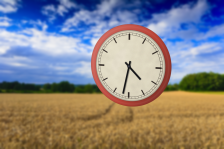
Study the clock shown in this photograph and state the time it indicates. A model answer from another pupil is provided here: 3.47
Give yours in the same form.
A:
4.32
